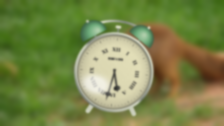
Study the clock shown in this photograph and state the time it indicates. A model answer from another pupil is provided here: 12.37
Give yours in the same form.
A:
5.32
